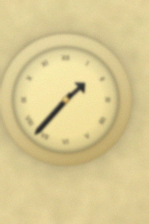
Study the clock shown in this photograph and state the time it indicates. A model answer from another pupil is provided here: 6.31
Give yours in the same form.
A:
1.37
